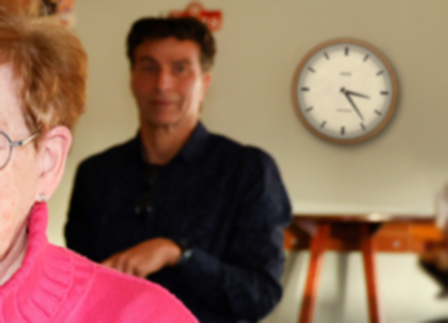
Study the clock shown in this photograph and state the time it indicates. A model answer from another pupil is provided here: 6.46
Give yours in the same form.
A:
3.24
